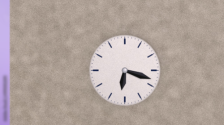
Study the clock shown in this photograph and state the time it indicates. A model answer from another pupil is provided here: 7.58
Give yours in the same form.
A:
6.18
